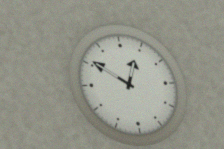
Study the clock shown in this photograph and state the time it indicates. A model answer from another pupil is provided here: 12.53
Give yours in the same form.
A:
12.51
